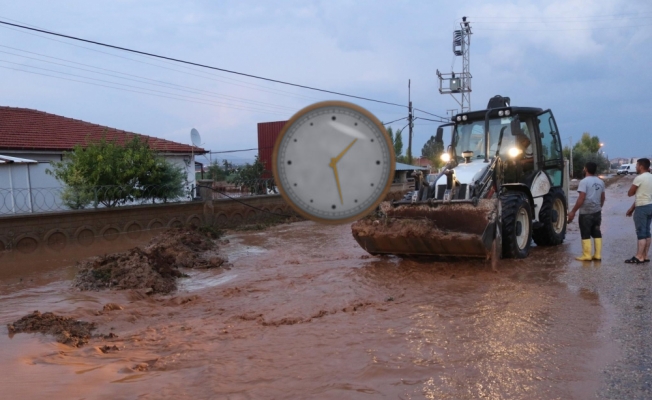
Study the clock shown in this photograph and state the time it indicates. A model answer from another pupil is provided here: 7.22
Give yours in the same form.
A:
1.28
